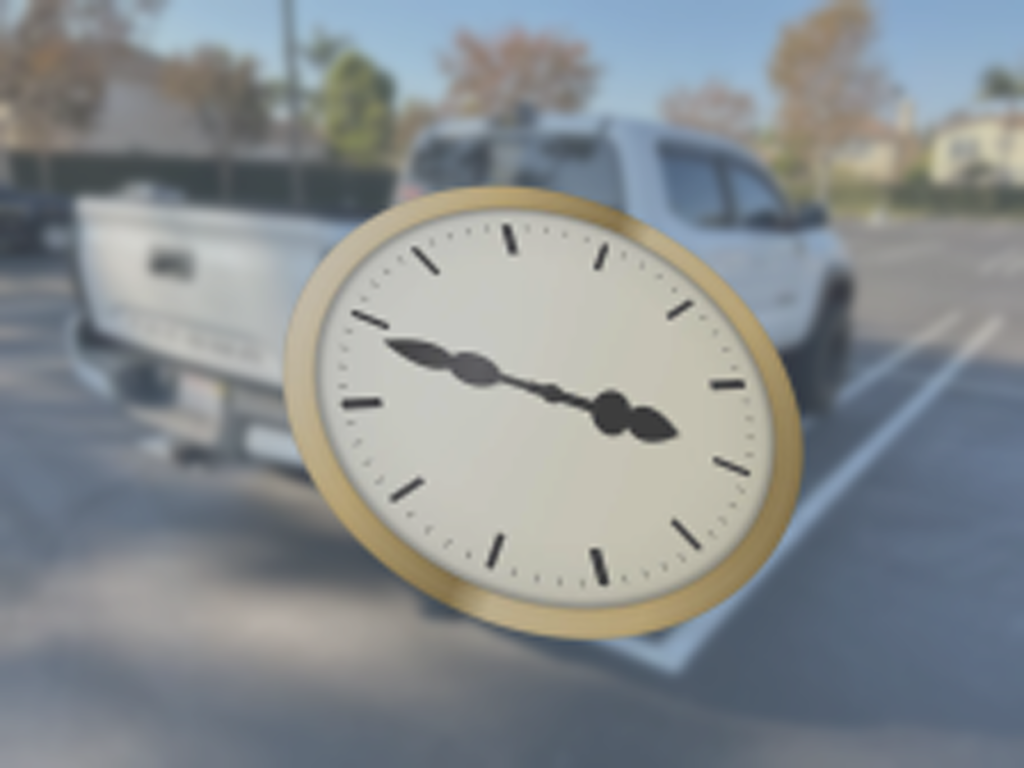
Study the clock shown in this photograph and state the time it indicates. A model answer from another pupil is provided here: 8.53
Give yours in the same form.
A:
3.49
